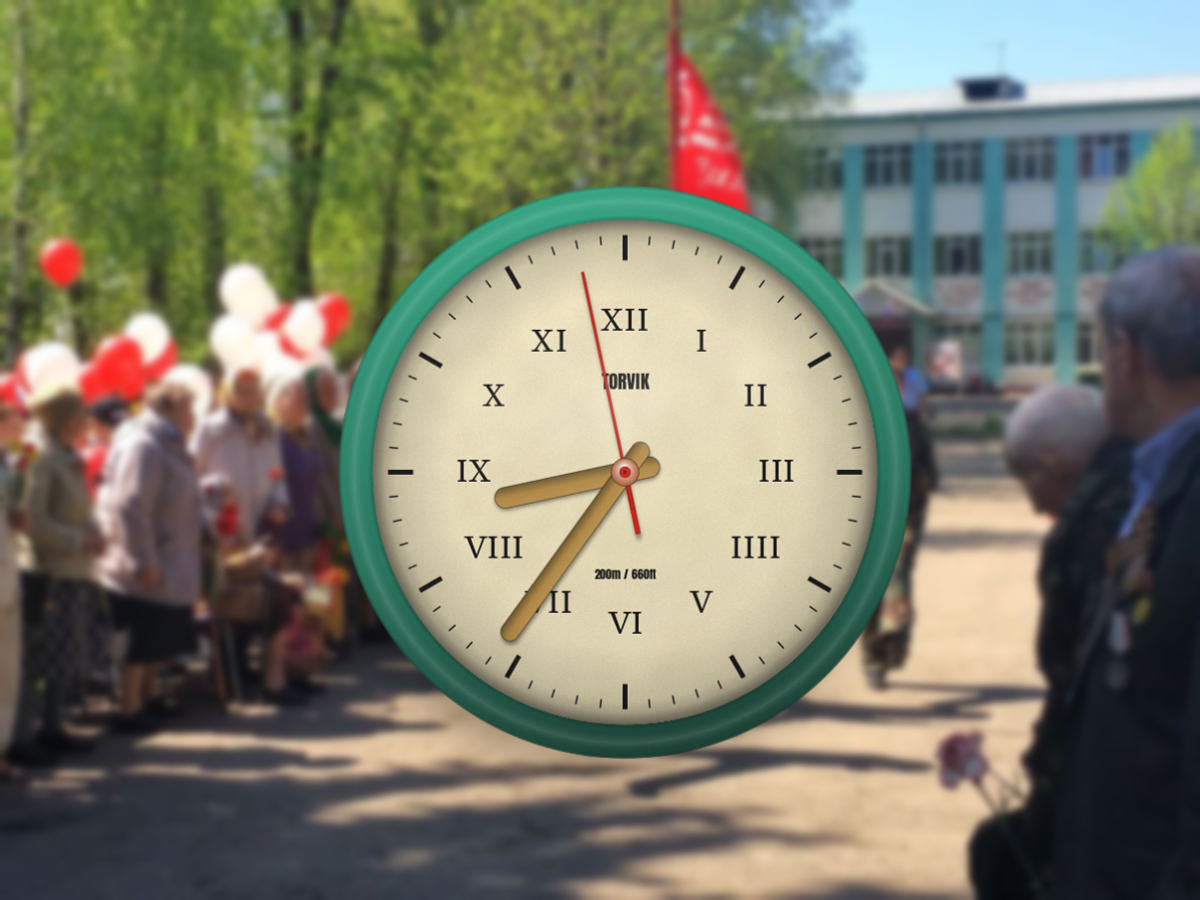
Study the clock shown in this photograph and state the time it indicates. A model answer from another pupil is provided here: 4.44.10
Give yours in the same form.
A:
8.35.58
